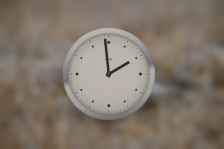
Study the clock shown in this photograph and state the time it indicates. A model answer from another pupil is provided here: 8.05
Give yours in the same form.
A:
1.59
